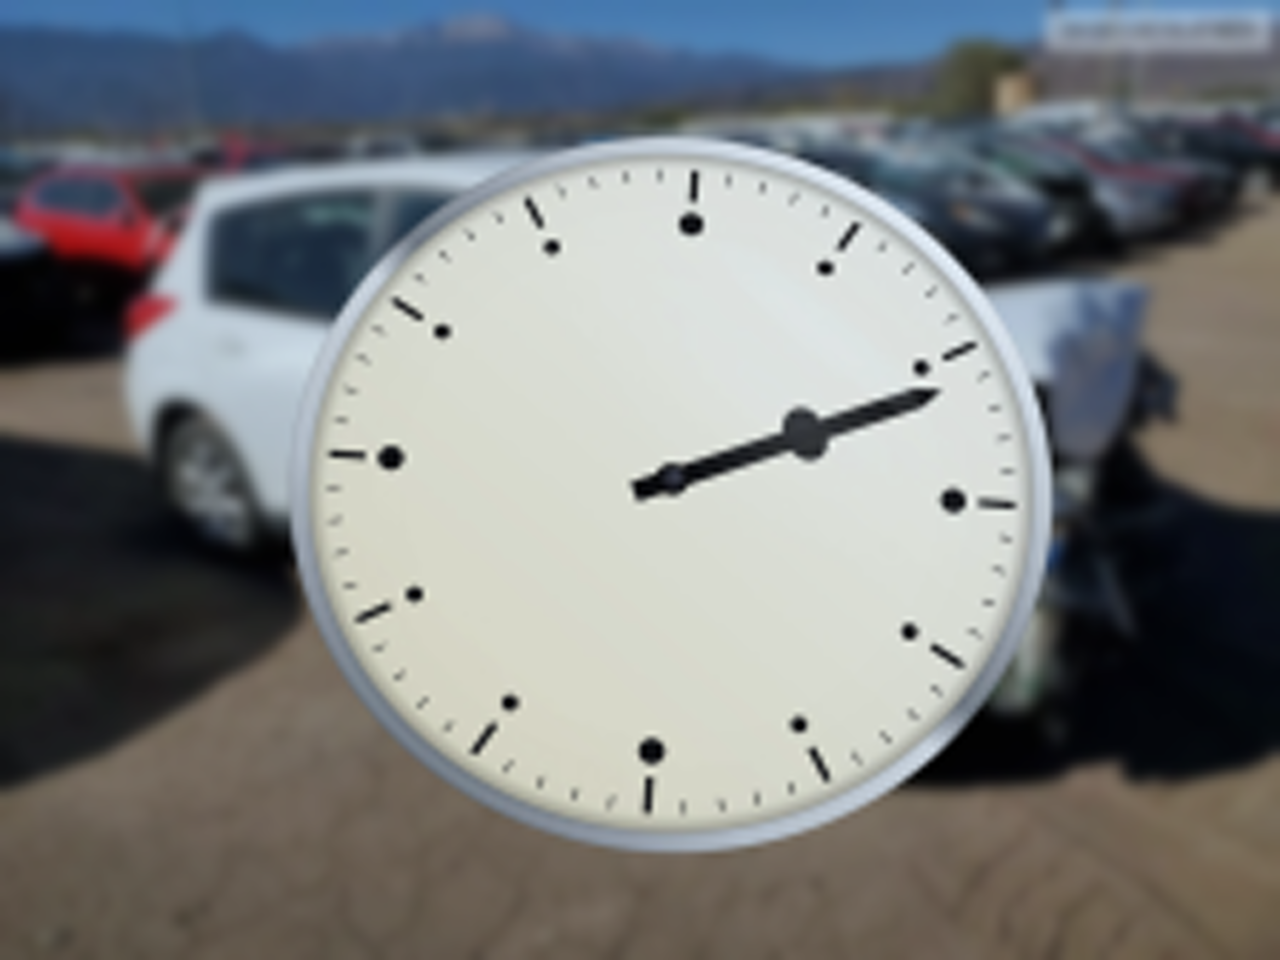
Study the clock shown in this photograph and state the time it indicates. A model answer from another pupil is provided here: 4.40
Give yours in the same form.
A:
2.11
